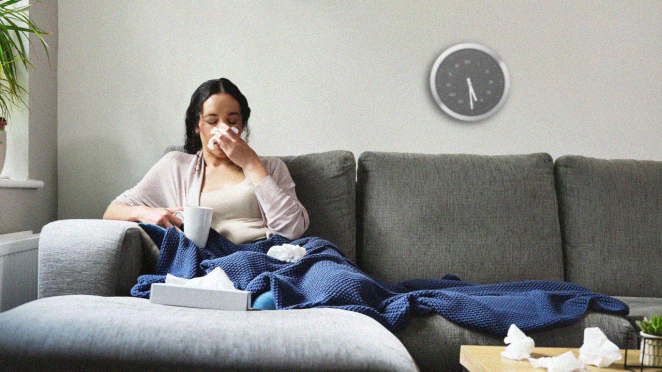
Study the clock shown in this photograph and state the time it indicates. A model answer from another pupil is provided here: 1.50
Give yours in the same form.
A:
5.30
